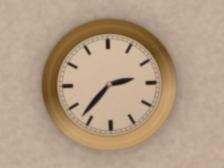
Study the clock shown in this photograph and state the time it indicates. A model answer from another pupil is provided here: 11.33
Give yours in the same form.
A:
2.37
